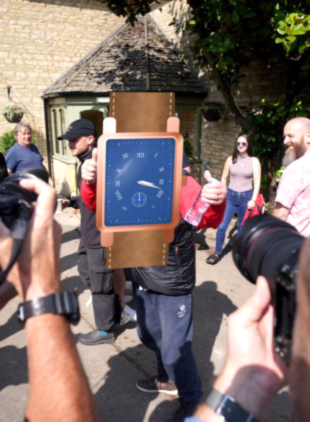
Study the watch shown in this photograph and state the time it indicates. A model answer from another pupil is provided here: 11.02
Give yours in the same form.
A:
3.18
